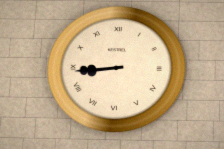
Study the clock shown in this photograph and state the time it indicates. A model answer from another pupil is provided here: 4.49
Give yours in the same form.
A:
8.44
